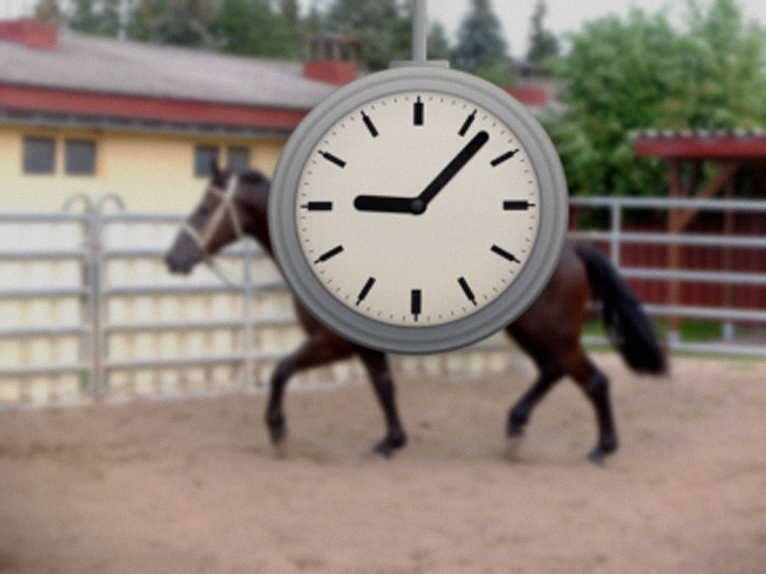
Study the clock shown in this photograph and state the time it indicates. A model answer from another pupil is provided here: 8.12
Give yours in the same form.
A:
9.07
